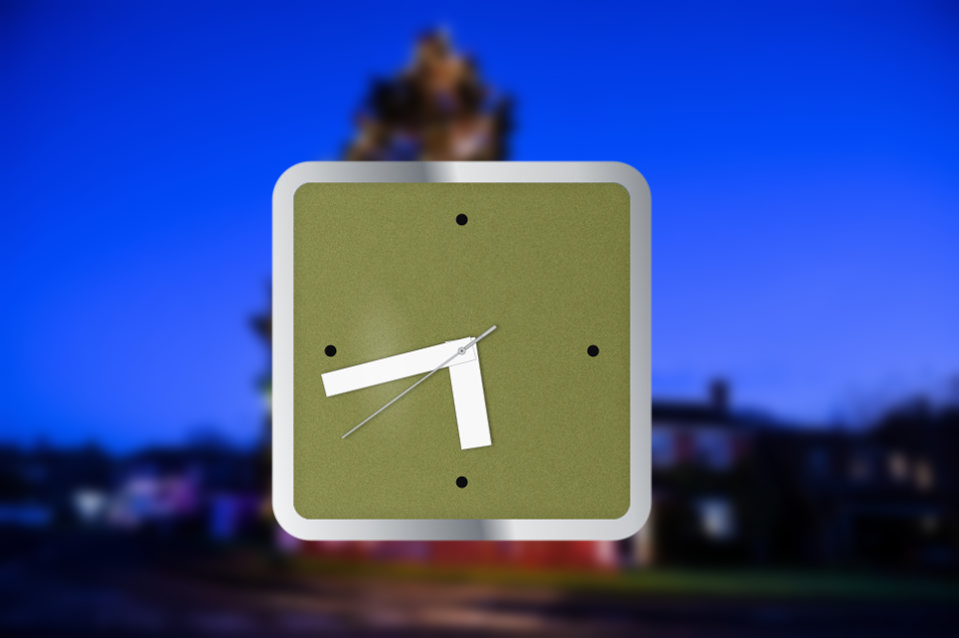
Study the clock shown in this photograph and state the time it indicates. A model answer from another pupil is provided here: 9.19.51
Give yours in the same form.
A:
5.42.39
